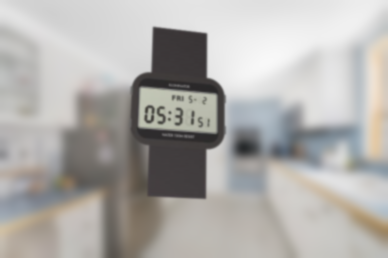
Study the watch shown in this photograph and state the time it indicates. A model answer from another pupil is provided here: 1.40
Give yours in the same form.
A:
5.31
